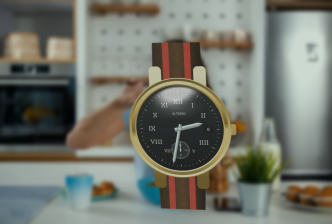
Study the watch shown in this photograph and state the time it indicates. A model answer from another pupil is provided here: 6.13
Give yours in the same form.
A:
2.32
